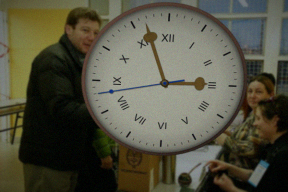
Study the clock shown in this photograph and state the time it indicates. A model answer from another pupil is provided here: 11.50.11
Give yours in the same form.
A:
2.56.43
